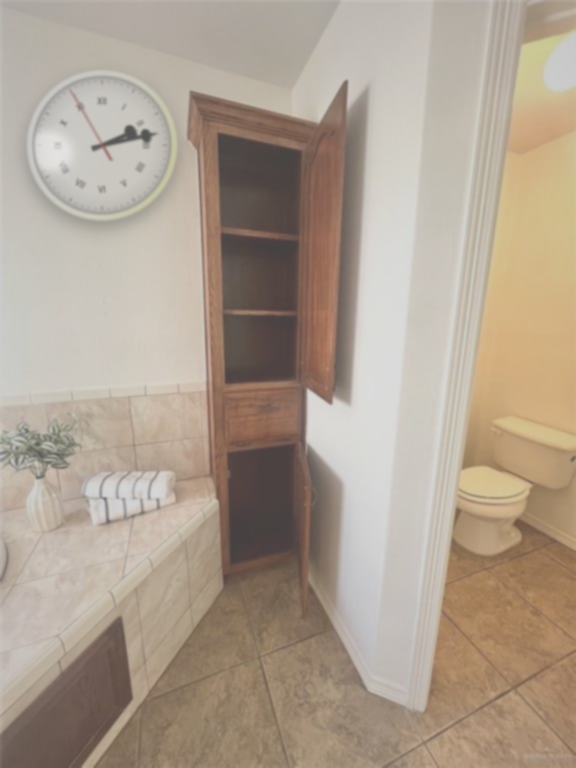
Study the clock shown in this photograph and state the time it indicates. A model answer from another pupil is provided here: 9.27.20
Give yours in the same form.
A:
2.12.55
